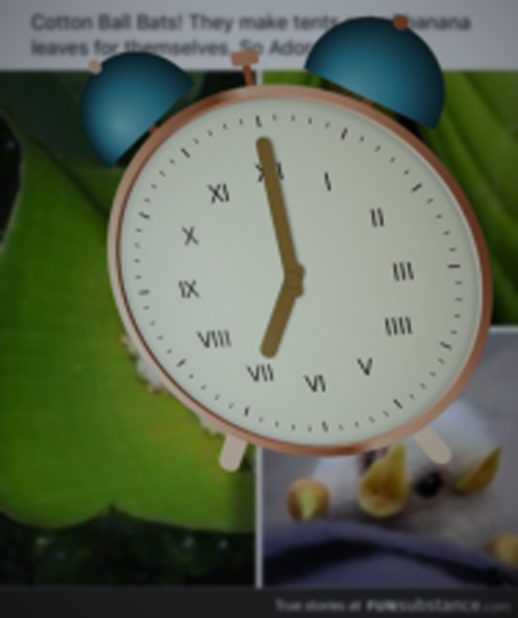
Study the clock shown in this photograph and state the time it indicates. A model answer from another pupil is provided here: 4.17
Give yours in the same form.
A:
7.00
